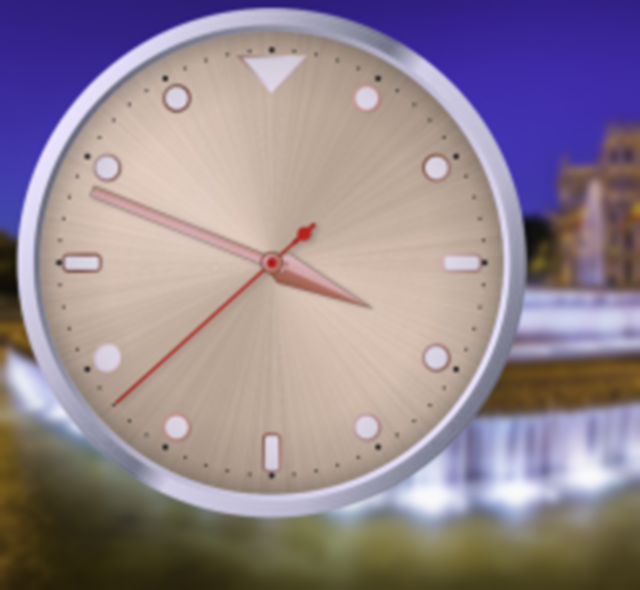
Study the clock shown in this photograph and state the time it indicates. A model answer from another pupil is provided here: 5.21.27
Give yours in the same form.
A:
3.48.38
